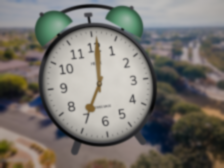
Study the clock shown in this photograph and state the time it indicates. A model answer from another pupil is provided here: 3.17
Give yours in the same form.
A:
7.01
